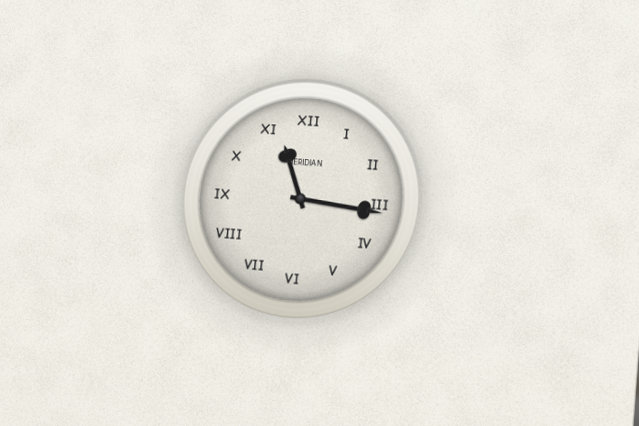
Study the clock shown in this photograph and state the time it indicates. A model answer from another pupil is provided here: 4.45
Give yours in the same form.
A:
11.16
